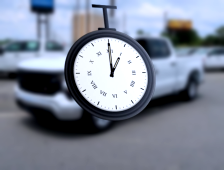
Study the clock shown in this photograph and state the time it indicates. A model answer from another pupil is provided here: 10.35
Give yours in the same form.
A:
1.00
